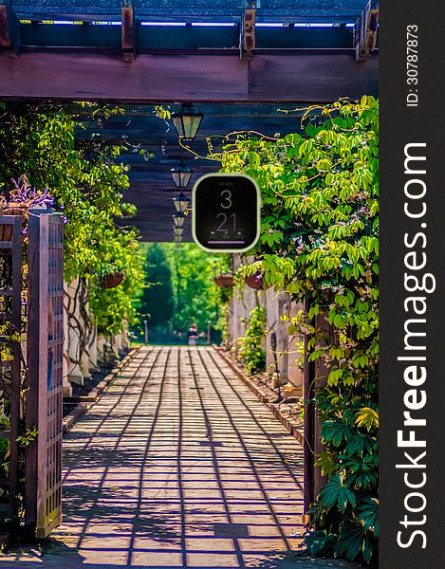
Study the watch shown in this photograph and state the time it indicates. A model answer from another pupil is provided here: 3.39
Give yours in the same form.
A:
3.21
